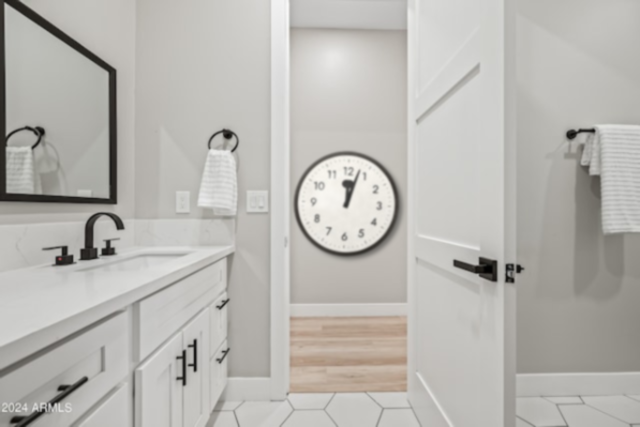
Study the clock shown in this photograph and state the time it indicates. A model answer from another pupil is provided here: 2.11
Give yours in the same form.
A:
12.03
